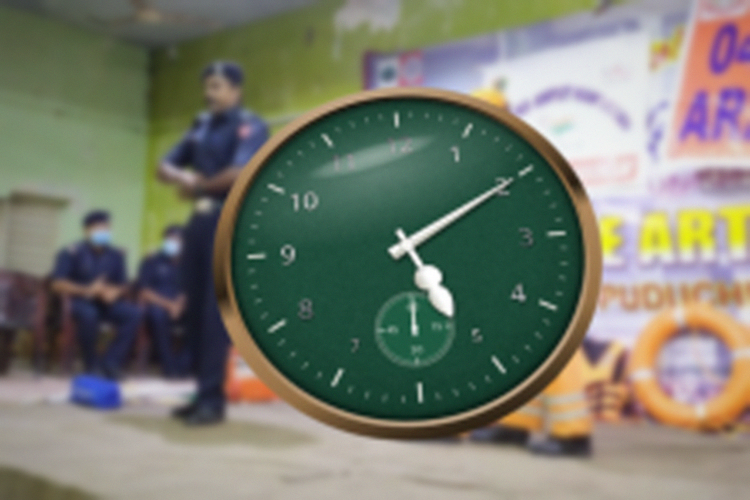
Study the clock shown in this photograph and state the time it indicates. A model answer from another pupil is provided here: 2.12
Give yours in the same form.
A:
5.10
